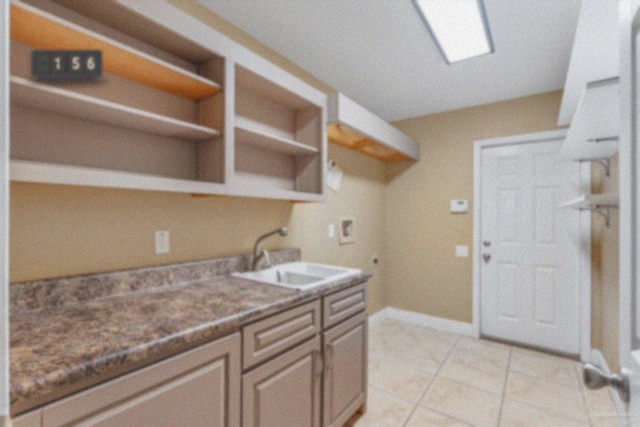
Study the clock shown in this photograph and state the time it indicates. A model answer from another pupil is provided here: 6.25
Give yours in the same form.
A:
1.56
